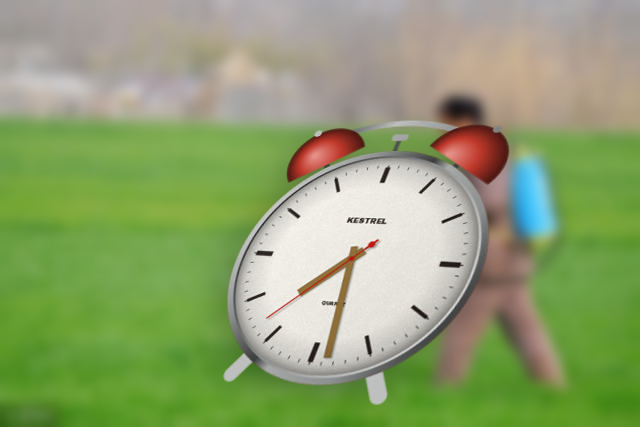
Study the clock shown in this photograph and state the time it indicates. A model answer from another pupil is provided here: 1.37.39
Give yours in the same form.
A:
7.28.37
